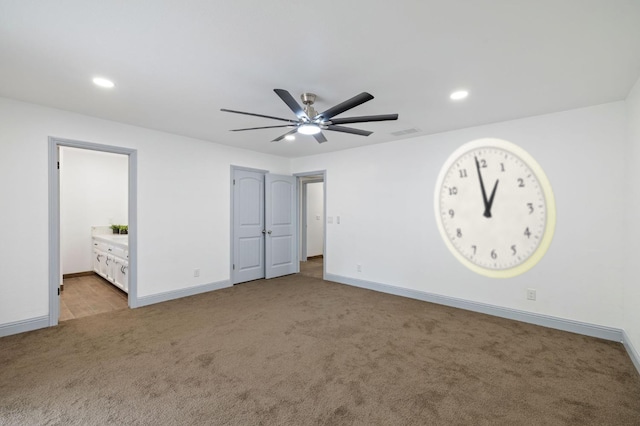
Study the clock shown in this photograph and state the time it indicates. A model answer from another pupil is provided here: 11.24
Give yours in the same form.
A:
12.59
